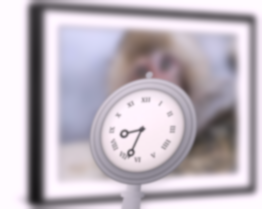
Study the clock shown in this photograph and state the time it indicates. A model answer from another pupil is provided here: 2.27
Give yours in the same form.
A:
8.33
